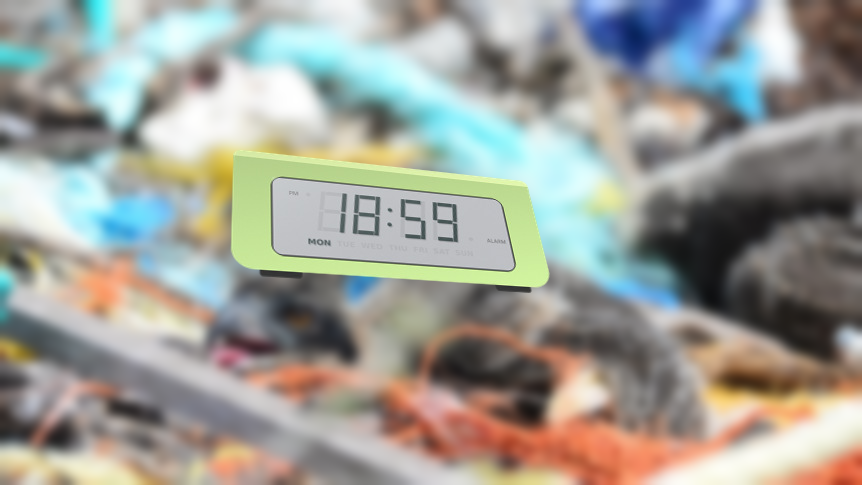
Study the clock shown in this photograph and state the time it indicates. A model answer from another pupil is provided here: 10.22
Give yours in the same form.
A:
18.59
